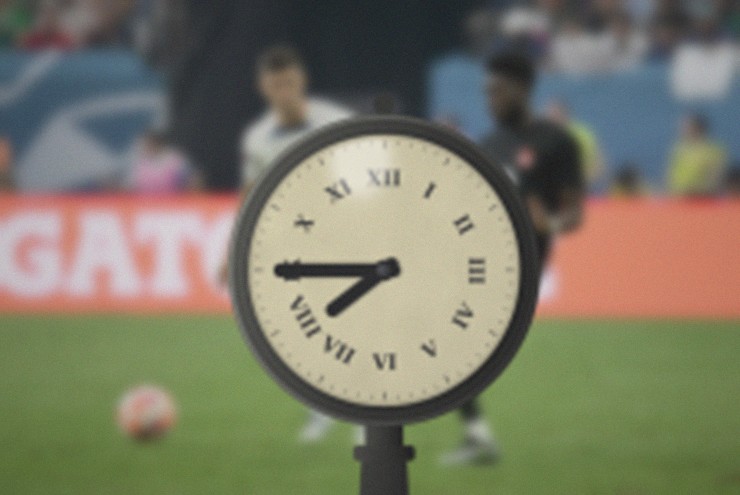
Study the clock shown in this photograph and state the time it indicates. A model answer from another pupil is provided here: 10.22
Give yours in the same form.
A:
7.45
